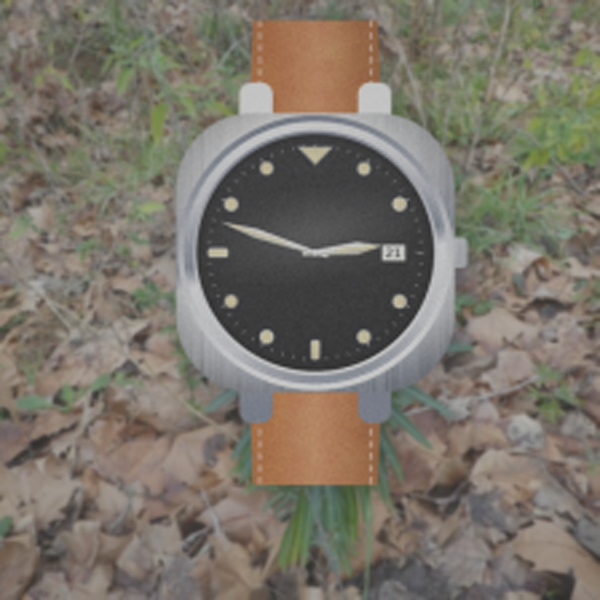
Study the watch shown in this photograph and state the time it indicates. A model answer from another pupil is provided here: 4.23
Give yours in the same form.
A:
2.48
